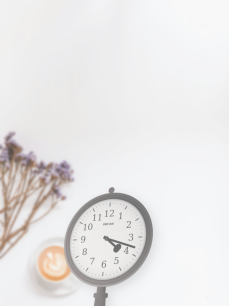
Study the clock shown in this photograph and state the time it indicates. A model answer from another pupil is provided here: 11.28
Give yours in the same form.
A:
4.18
